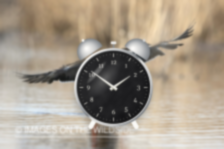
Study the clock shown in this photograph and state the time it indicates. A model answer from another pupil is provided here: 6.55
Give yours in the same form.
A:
1.51
